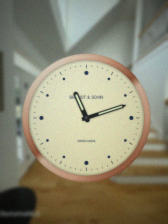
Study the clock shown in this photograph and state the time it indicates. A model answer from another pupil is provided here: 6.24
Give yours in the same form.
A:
11.12
